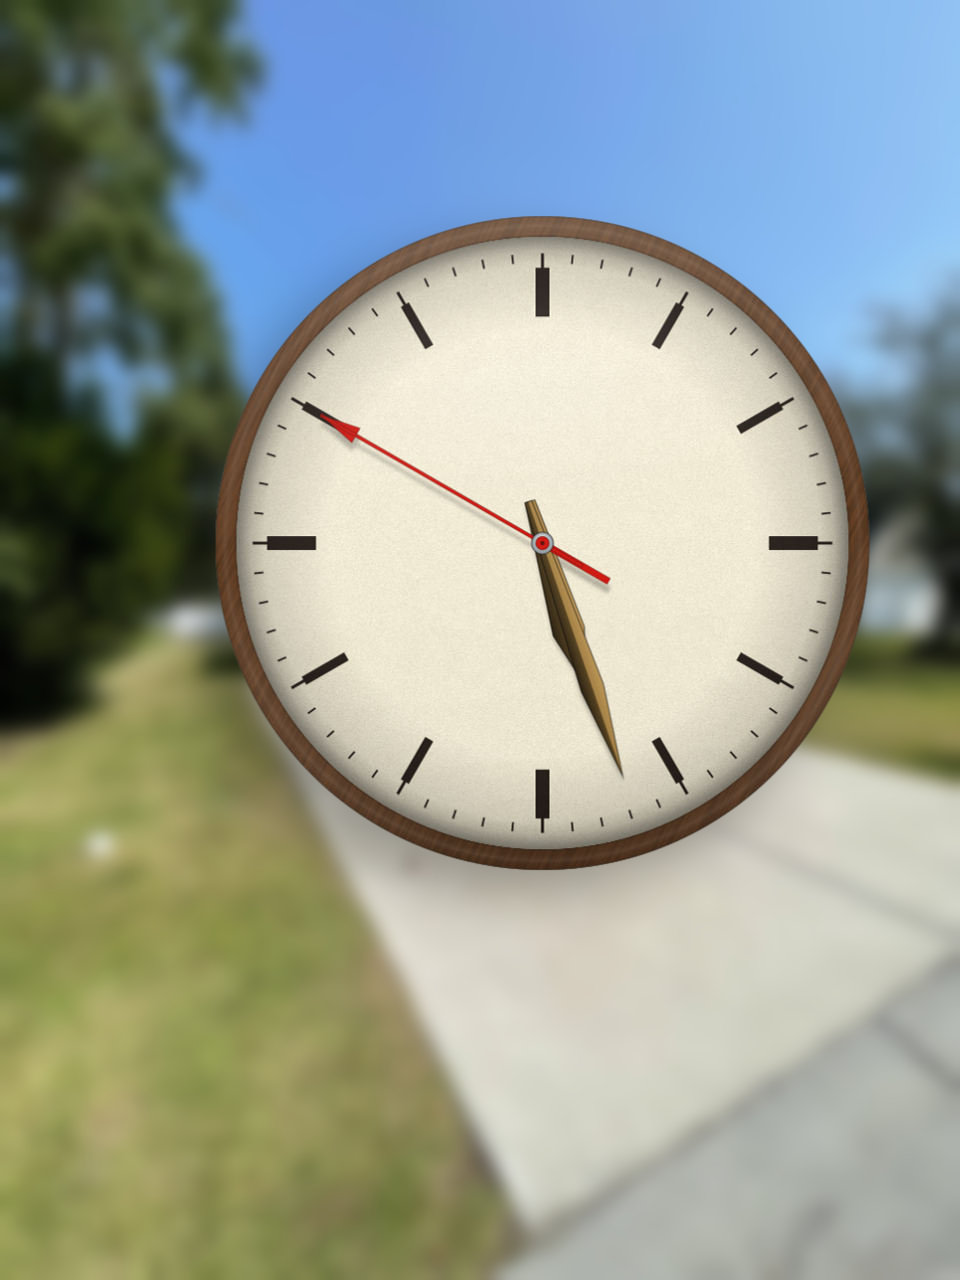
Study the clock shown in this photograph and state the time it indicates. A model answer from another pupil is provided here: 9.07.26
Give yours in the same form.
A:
5.26.50
